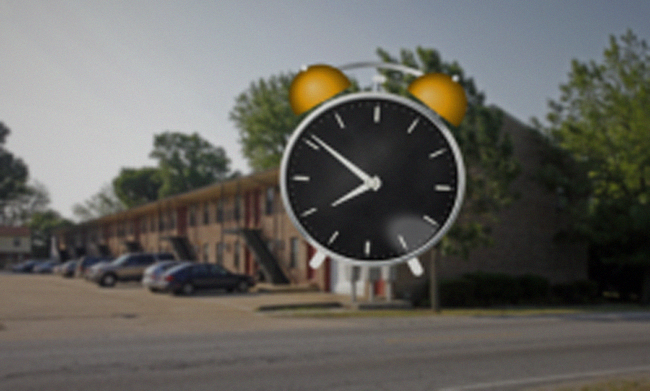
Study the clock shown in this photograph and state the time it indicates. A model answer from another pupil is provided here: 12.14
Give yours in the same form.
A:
7.51
